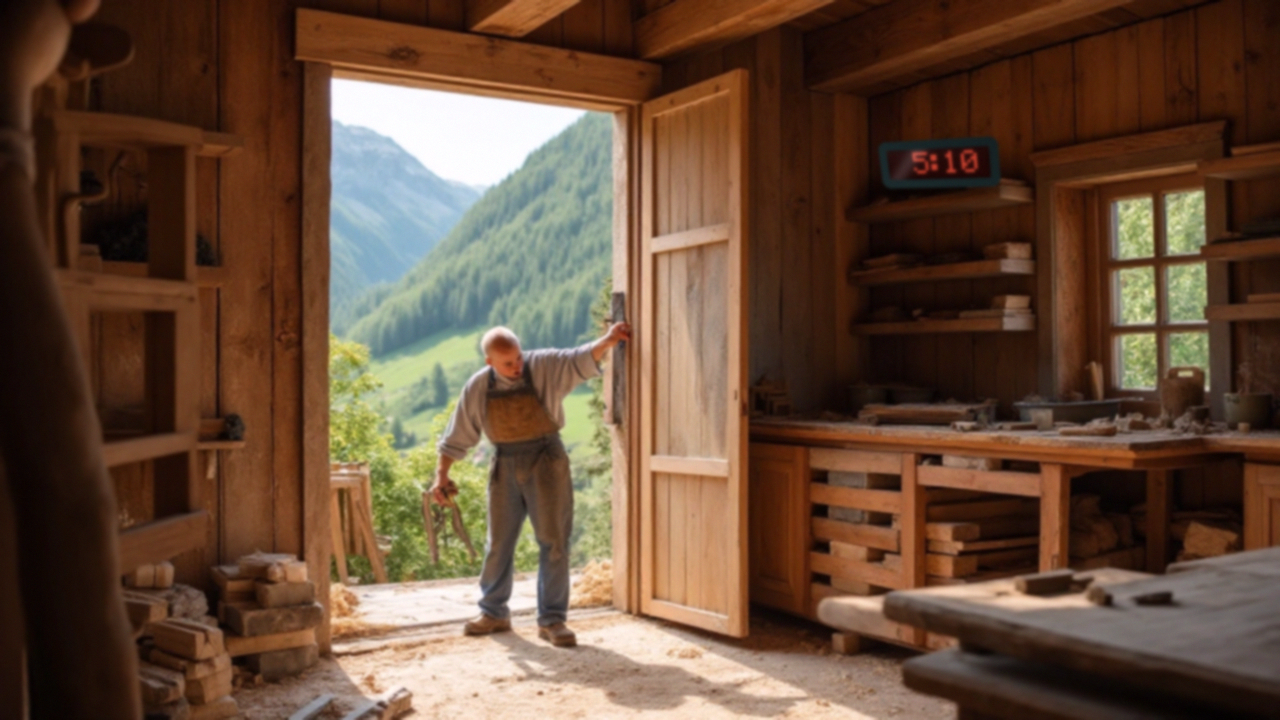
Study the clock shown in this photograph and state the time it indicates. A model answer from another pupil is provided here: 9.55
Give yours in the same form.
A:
5.10
